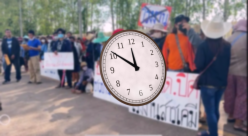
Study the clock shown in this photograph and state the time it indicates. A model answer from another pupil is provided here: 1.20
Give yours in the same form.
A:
11.51
